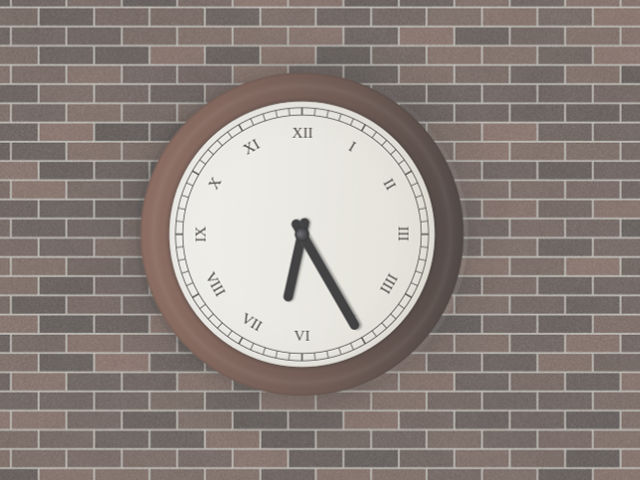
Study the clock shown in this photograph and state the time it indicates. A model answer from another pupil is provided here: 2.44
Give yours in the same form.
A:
6.25
